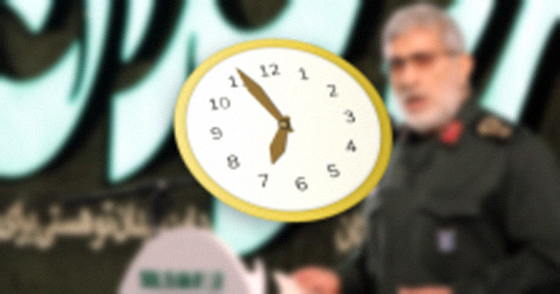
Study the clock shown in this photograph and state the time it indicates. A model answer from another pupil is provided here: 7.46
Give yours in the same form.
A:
6.56
